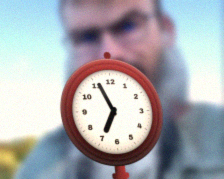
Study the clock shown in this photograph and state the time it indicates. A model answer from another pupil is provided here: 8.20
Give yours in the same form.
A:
6.56
